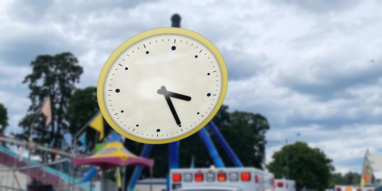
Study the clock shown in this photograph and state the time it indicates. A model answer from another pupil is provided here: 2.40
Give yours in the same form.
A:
3.25
